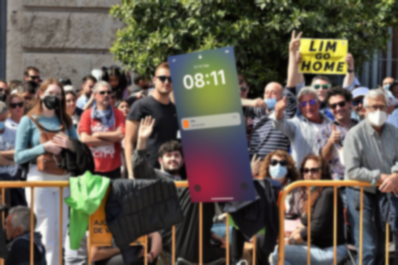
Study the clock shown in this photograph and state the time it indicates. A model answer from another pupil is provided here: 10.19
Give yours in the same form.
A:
8.11
